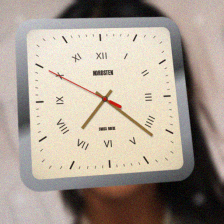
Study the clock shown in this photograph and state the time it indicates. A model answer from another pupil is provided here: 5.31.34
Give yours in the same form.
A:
7.21.50
